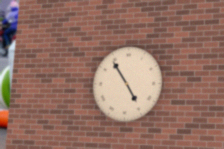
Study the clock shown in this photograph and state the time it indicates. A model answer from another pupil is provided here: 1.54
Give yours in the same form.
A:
4.54
